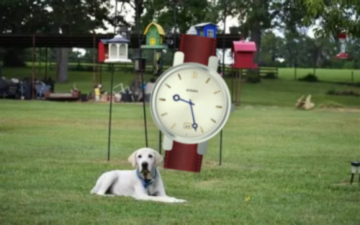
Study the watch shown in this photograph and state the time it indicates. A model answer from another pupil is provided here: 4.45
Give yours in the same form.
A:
9.27
